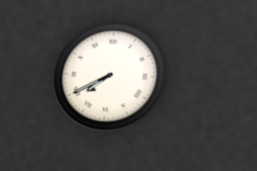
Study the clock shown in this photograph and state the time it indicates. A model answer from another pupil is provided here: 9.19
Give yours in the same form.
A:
7.40
